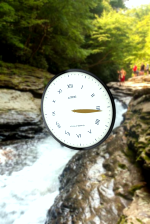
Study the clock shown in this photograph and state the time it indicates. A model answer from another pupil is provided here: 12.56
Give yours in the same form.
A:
3.16
